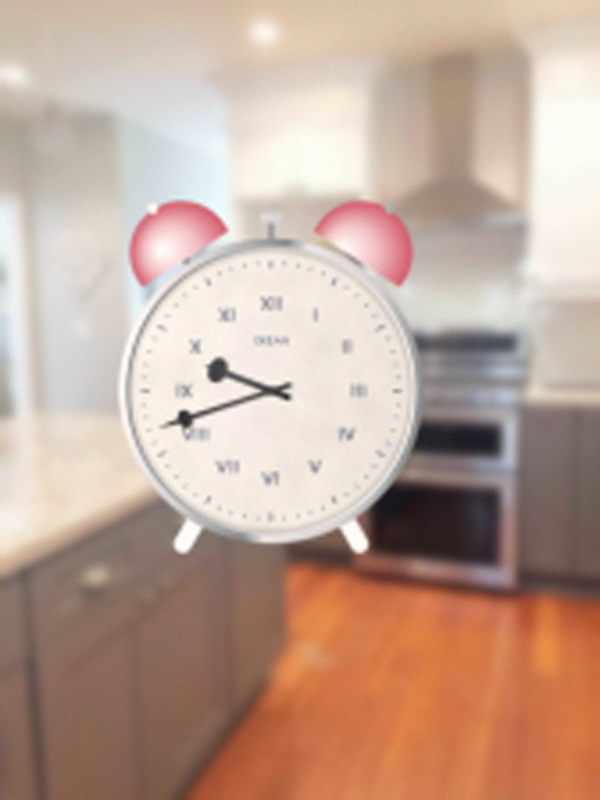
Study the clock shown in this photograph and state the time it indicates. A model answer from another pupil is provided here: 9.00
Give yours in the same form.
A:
9.42
